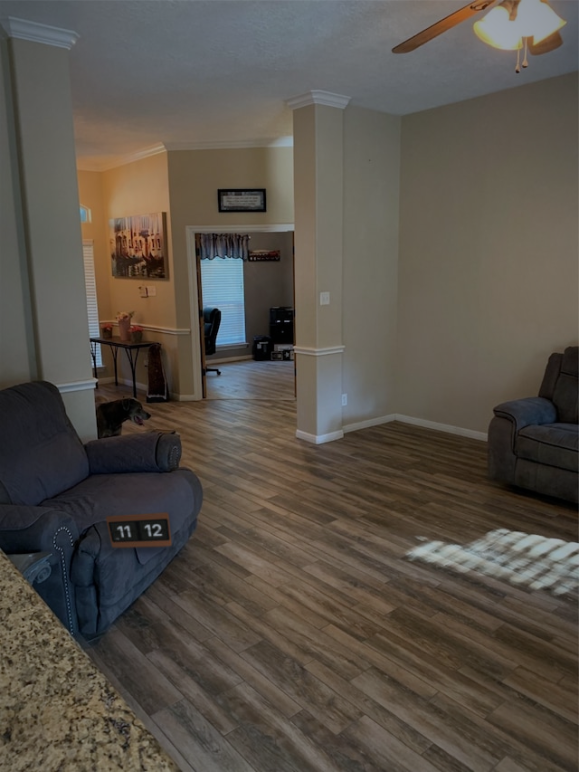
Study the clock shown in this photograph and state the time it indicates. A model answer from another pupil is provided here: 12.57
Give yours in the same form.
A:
11.12
